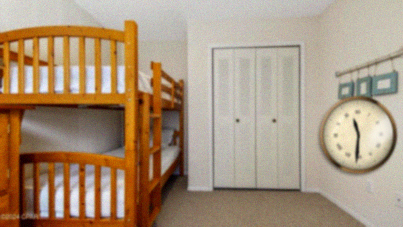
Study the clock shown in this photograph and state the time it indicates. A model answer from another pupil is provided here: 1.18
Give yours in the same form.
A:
11.31
